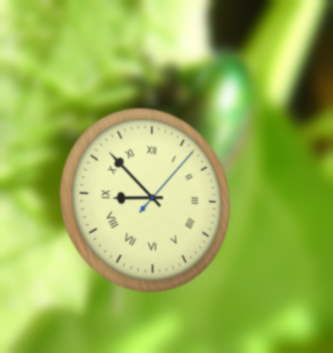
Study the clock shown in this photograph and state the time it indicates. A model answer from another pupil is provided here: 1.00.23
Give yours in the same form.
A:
8.52.07
